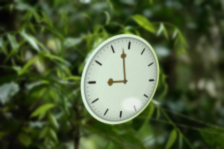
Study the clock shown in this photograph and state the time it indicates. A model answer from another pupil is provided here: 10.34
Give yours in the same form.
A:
8.58
